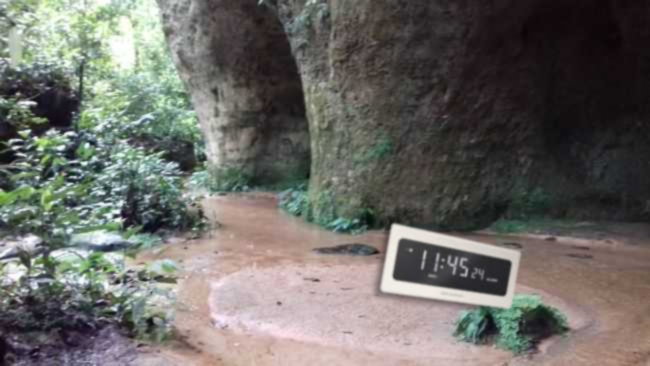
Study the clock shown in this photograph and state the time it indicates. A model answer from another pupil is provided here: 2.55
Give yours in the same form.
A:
11.45
